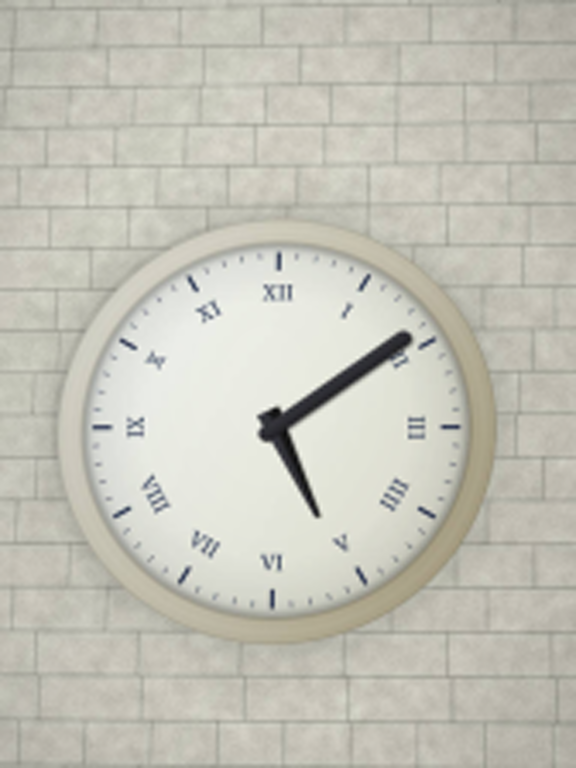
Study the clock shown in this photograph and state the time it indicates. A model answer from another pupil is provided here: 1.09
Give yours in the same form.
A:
5.09
